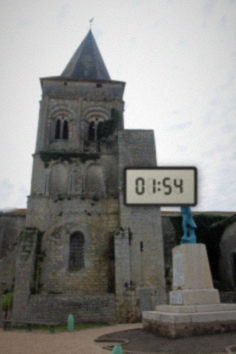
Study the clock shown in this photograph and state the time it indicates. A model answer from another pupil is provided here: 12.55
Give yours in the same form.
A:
1.54
